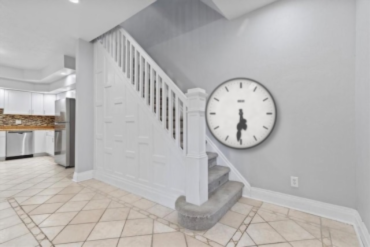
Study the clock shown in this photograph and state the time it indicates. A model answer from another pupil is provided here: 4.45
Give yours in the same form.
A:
5.31
